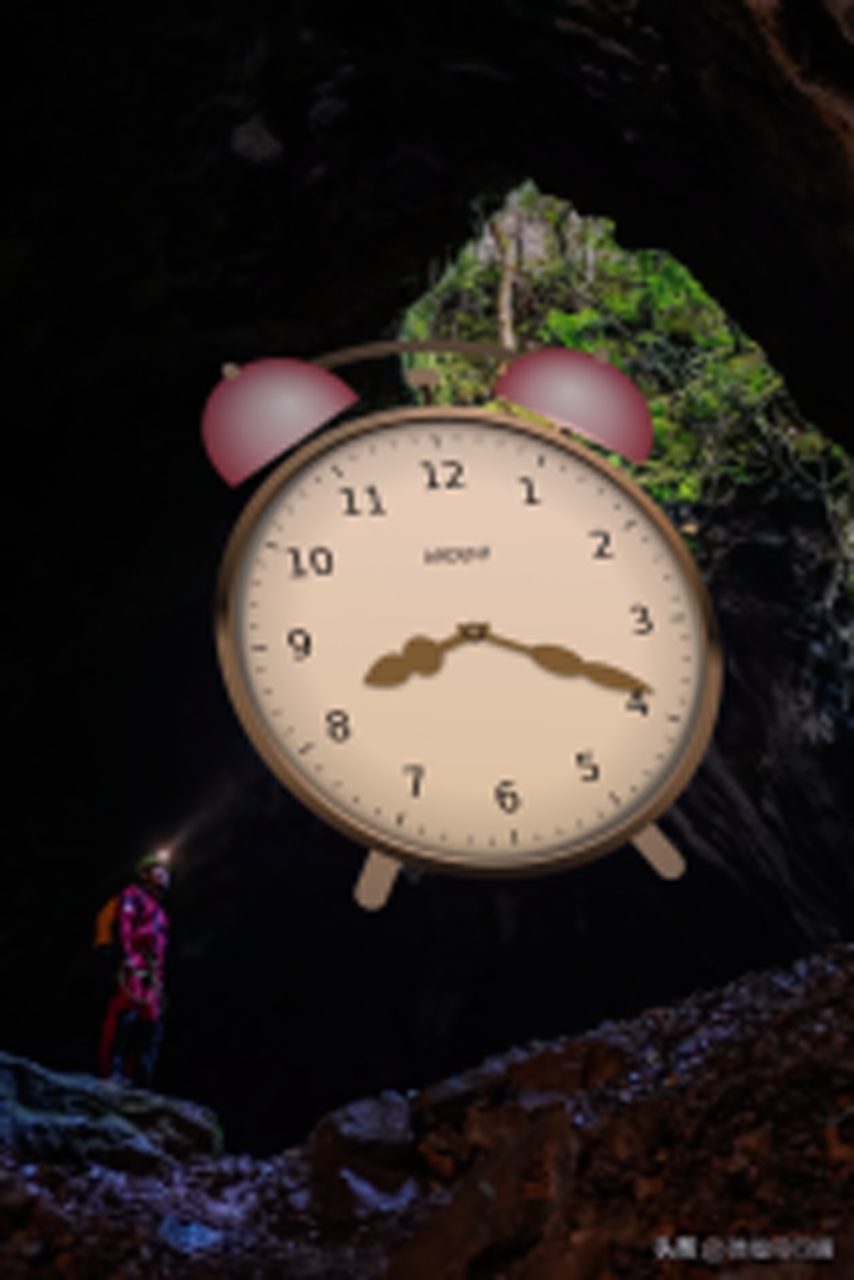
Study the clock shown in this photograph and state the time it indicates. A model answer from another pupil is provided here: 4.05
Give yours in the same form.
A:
8.19
